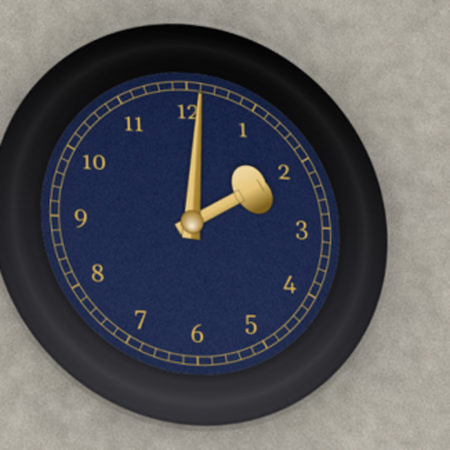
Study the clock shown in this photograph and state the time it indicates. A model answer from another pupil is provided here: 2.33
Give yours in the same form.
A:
2.01
